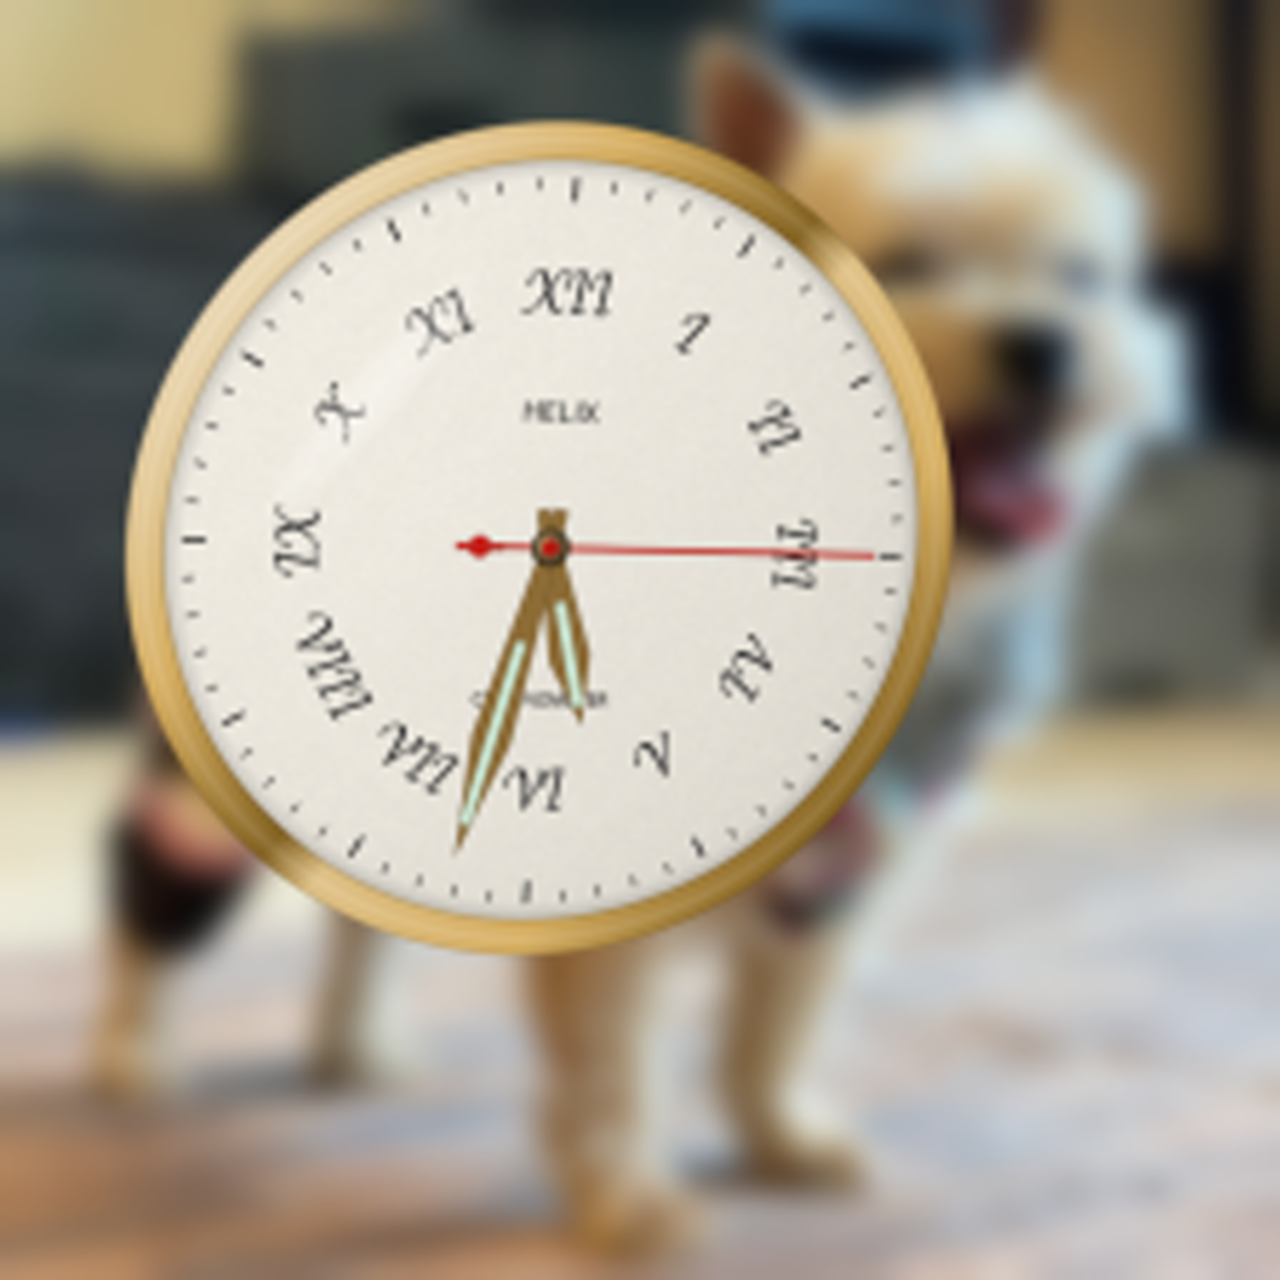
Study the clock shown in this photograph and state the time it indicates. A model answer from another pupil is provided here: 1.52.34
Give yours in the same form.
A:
5.32.15
